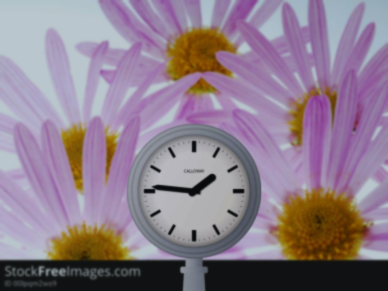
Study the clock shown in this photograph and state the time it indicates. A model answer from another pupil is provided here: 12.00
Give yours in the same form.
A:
1.46
